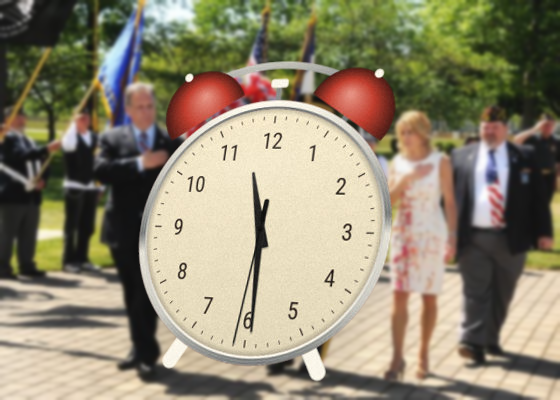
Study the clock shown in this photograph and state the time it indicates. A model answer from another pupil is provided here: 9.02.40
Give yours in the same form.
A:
11.29.31
